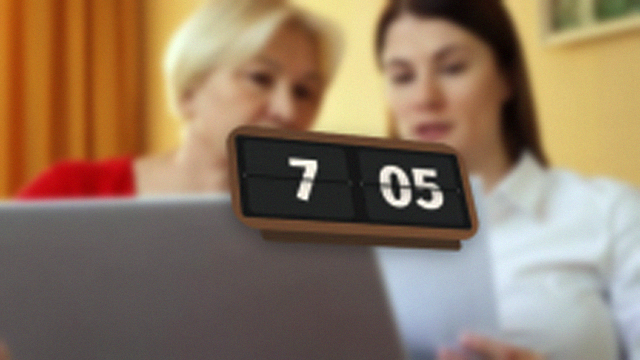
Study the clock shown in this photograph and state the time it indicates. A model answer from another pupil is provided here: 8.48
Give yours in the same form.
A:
7.05
